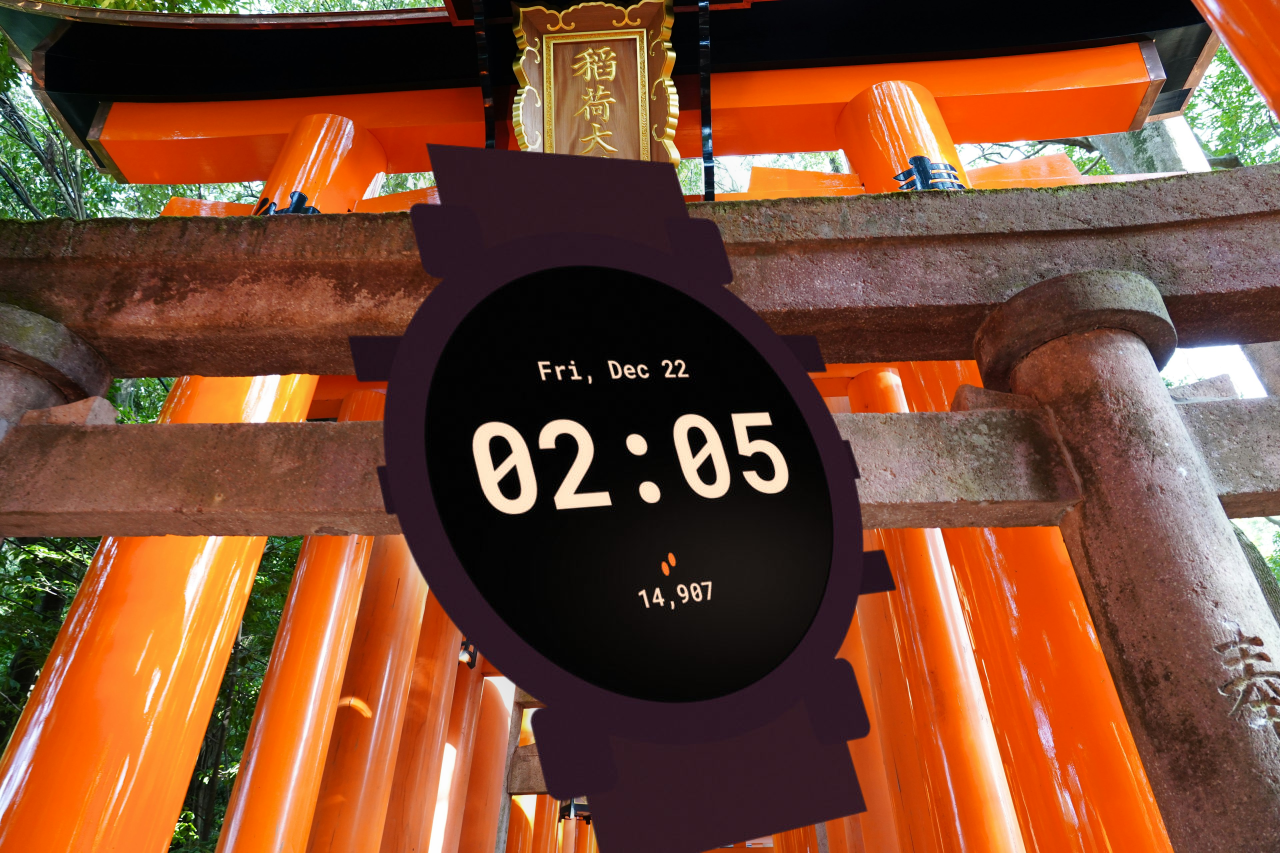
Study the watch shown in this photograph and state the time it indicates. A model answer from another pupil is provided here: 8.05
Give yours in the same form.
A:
2.05
